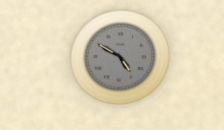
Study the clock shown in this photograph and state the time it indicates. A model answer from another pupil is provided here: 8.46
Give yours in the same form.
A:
4.50
